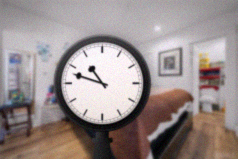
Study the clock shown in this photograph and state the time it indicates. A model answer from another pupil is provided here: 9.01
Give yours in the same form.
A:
10.48
